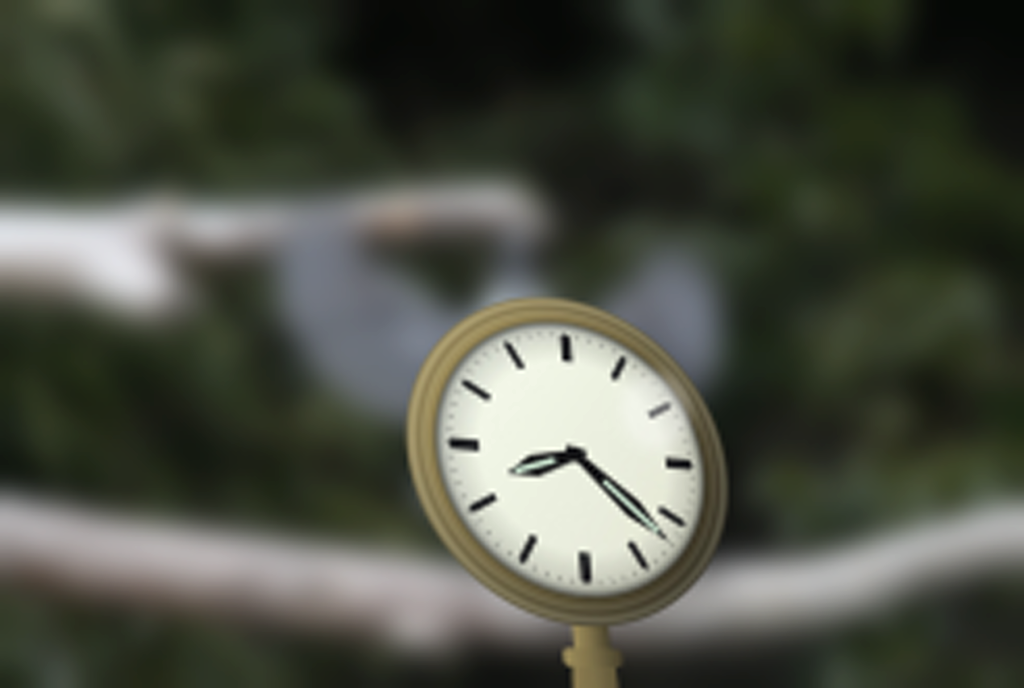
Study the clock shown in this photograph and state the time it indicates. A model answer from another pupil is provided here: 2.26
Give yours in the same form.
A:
8.22
